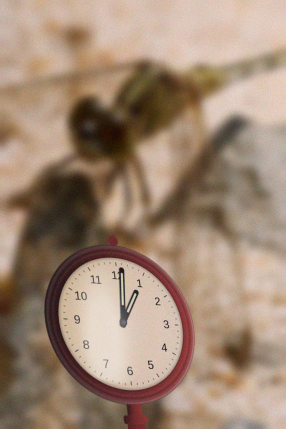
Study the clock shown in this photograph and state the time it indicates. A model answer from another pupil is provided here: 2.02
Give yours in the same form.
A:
1.01
